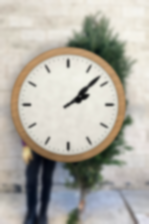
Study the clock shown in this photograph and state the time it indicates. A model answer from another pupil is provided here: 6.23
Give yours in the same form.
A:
2.08
